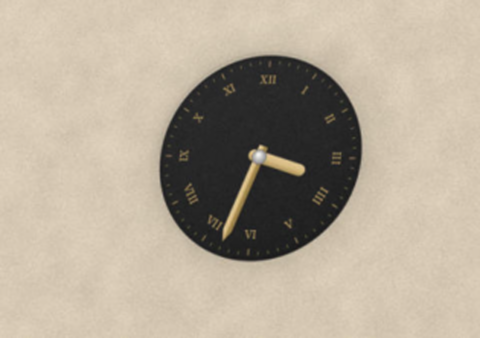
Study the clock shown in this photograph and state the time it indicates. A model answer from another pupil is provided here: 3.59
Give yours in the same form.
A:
3.33
